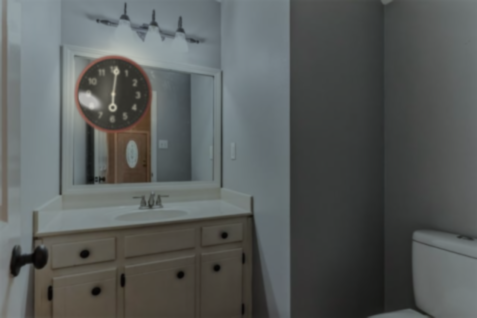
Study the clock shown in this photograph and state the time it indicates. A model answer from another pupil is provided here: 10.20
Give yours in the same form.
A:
6.01
